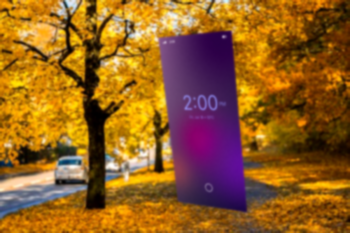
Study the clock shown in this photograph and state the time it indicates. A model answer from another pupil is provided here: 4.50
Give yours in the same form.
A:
2.00
